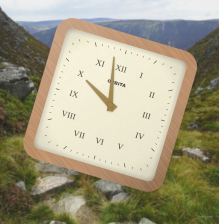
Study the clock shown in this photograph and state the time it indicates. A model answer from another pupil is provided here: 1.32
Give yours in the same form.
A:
9.58
